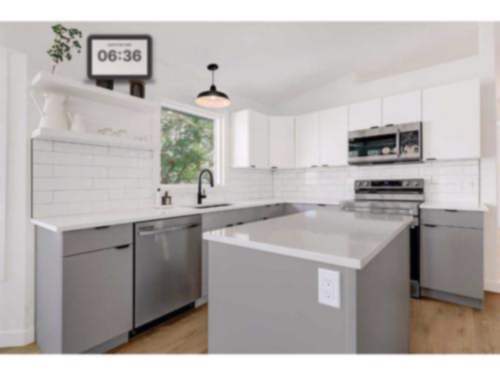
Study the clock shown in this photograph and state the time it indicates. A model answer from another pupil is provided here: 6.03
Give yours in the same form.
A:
6.36
